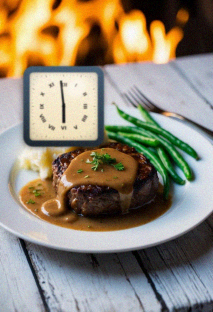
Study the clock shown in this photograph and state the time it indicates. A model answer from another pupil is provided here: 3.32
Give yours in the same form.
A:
5.59
